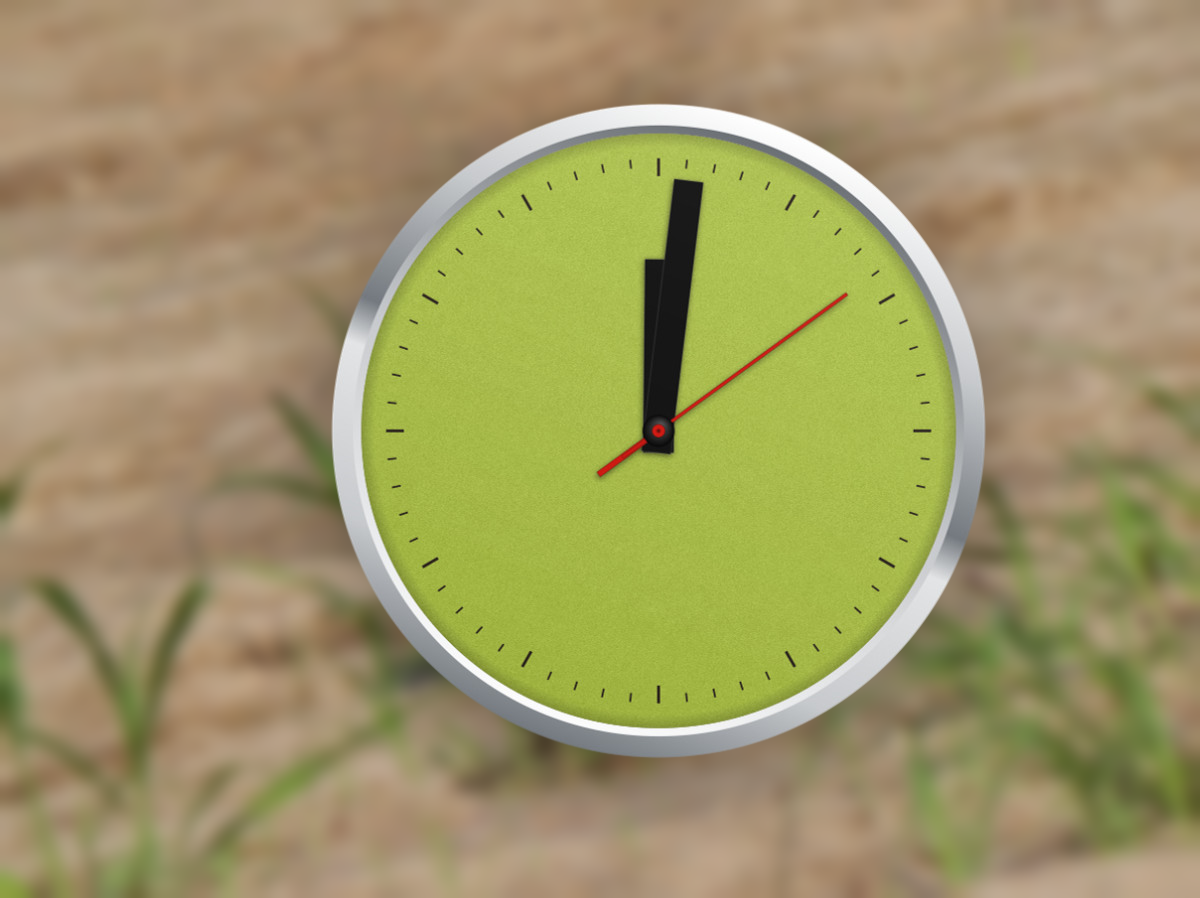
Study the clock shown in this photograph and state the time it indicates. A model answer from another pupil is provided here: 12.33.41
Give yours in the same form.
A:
12.01.09
